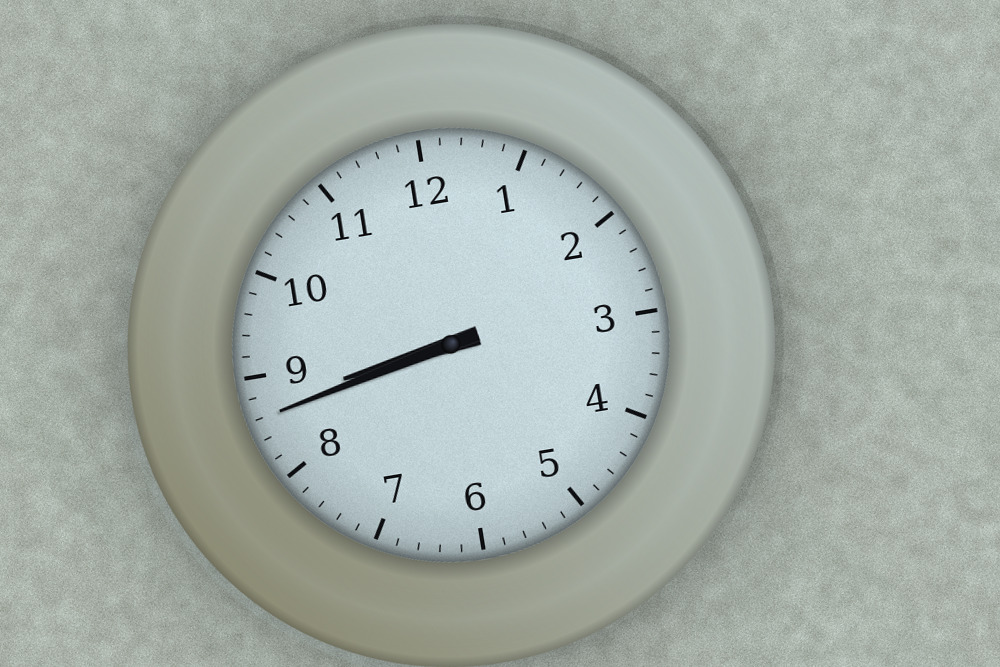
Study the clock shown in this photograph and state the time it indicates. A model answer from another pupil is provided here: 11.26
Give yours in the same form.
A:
8.43
